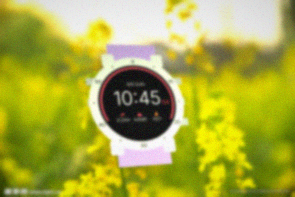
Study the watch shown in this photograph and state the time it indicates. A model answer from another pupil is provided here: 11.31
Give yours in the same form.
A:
10.45
